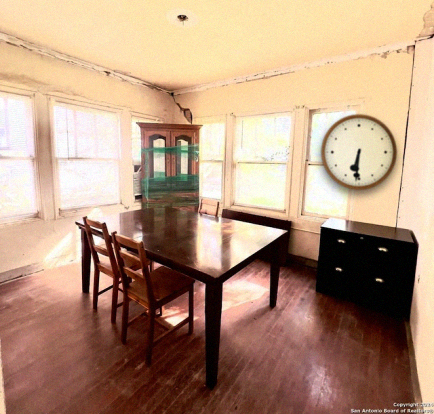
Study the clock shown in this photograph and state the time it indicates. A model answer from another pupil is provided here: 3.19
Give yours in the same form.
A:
6.31
